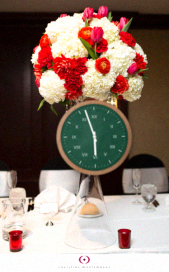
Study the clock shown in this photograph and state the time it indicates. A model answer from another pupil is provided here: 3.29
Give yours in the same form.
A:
5.57
